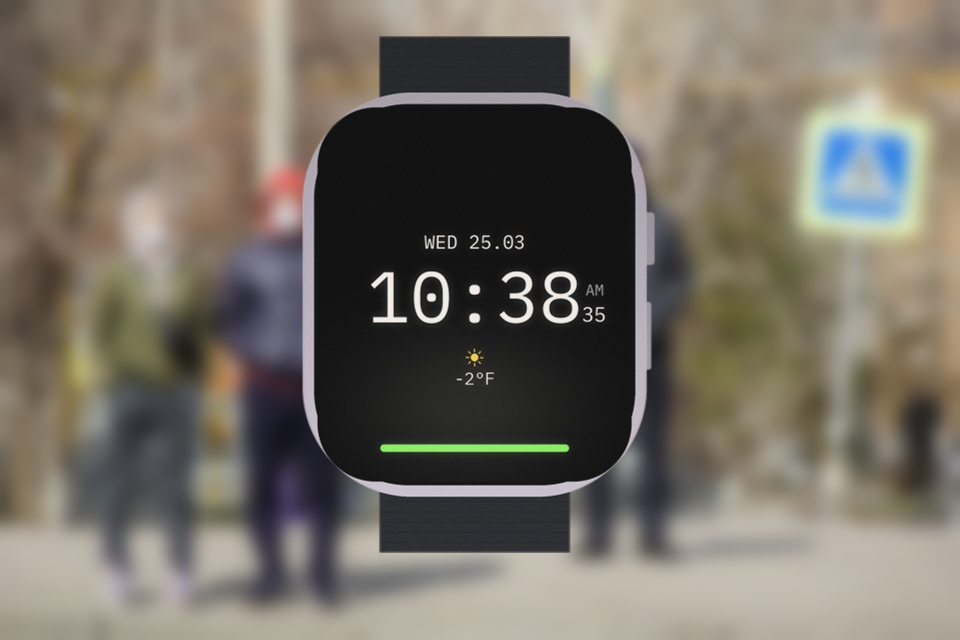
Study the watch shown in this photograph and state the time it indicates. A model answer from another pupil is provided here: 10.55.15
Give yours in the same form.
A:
10.38.35
